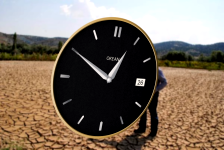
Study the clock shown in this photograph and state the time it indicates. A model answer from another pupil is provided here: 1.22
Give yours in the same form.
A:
12.50
